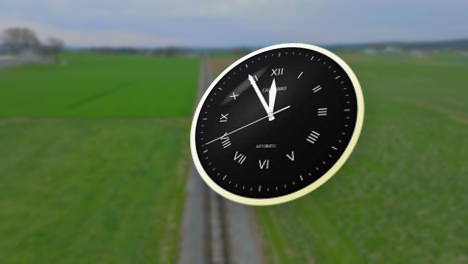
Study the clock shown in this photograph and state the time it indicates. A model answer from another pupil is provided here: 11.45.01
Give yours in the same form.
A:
11.54.41
